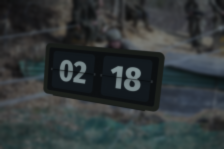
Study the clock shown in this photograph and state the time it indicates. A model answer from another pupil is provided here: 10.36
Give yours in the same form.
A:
2.18
